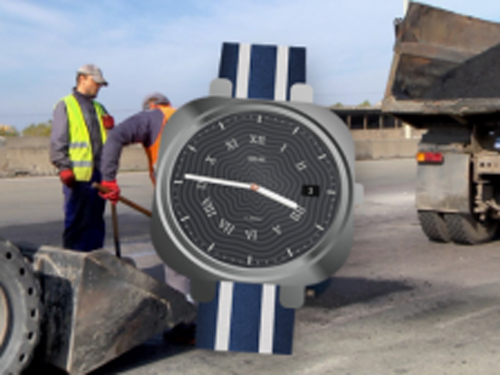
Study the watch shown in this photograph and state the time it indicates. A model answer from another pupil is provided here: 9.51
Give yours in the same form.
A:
3.46
